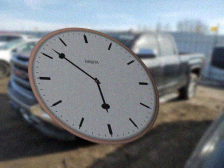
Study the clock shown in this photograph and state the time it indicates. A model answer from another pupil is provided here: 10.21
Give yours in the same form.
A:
5.52
